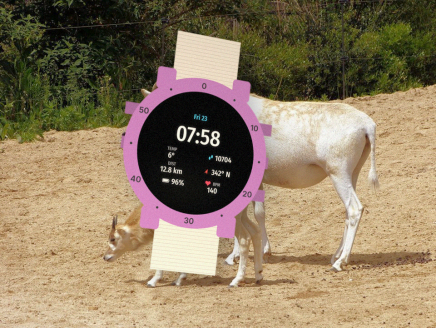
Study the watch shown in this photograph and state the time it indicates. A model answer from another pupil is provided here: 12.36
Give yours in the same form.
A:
7.58
